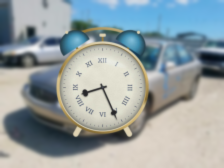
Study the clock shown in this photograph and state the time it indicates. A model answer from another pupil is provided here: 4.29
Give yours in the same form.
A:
8.26
